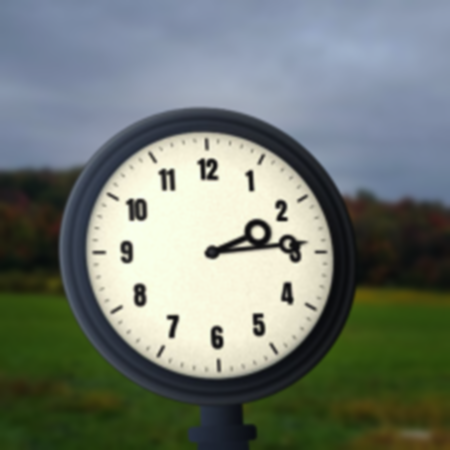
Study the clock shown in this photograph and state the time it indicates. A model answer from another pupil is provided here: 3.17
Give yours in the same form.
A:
2.14
